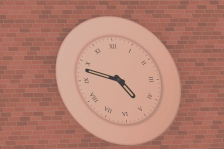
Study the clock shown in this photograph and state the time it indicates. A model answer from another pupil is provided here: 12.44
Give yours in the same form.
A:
4.48
